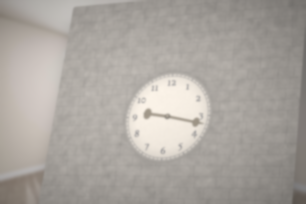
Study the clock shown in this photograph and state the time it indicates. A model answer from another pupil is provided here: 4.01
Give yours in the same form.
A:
9.17
